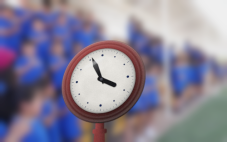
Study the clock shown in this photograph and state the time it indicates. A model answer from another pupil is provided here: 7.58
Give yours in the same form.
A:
3.56
